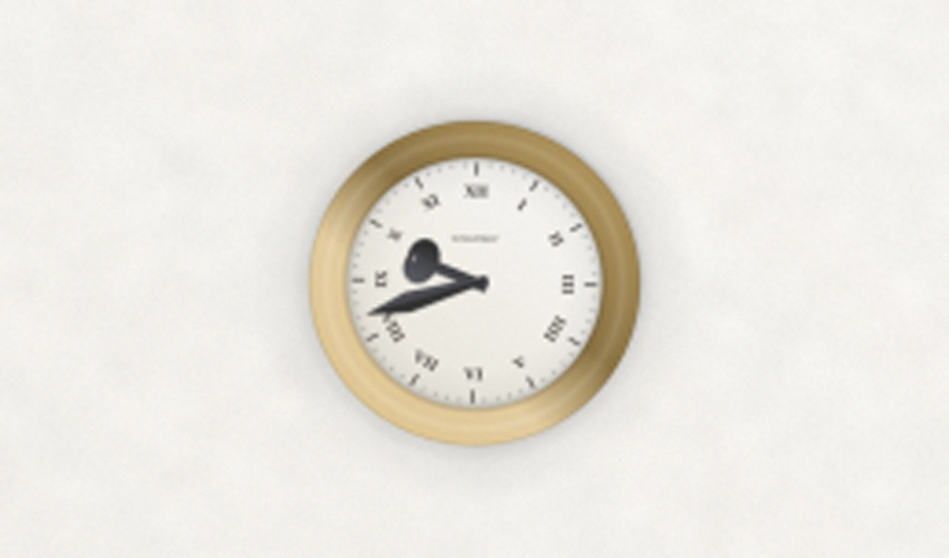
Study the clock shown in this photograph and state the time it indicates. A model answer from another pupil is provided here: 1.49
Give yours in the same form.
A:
9.42
